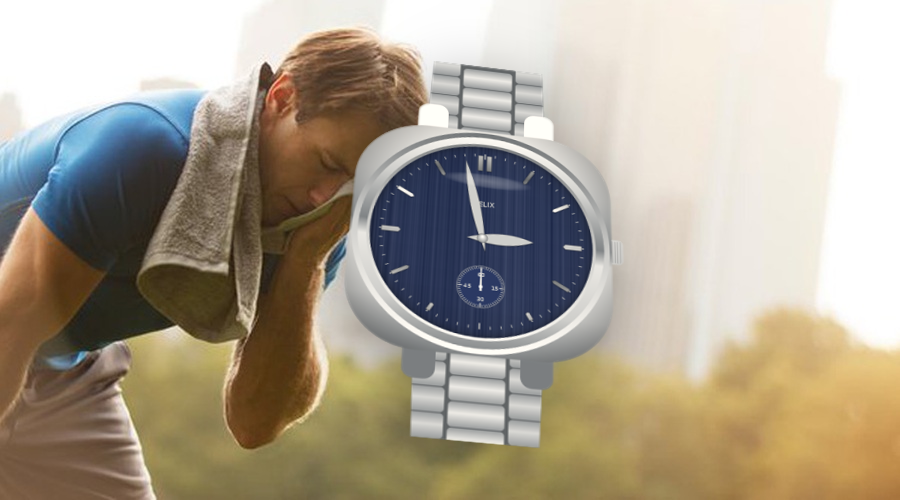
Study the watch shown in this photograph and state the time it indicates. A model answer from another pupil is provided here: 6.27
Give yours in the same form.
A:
2.58
